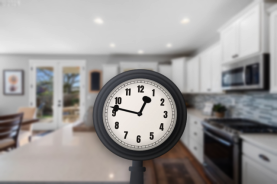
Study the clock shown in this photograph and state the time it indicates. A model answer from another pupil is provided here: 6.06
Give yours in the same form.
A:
12.47
